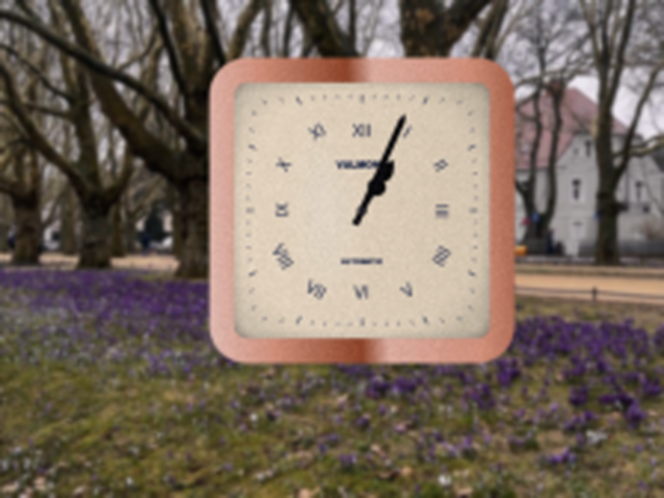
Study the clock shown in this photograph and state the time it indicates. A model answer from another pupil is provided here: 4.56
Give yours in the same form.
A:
1.04
